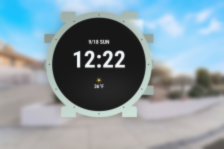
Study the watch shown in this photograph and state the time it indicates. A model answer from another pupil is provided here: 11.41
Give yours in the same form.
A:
12.22
